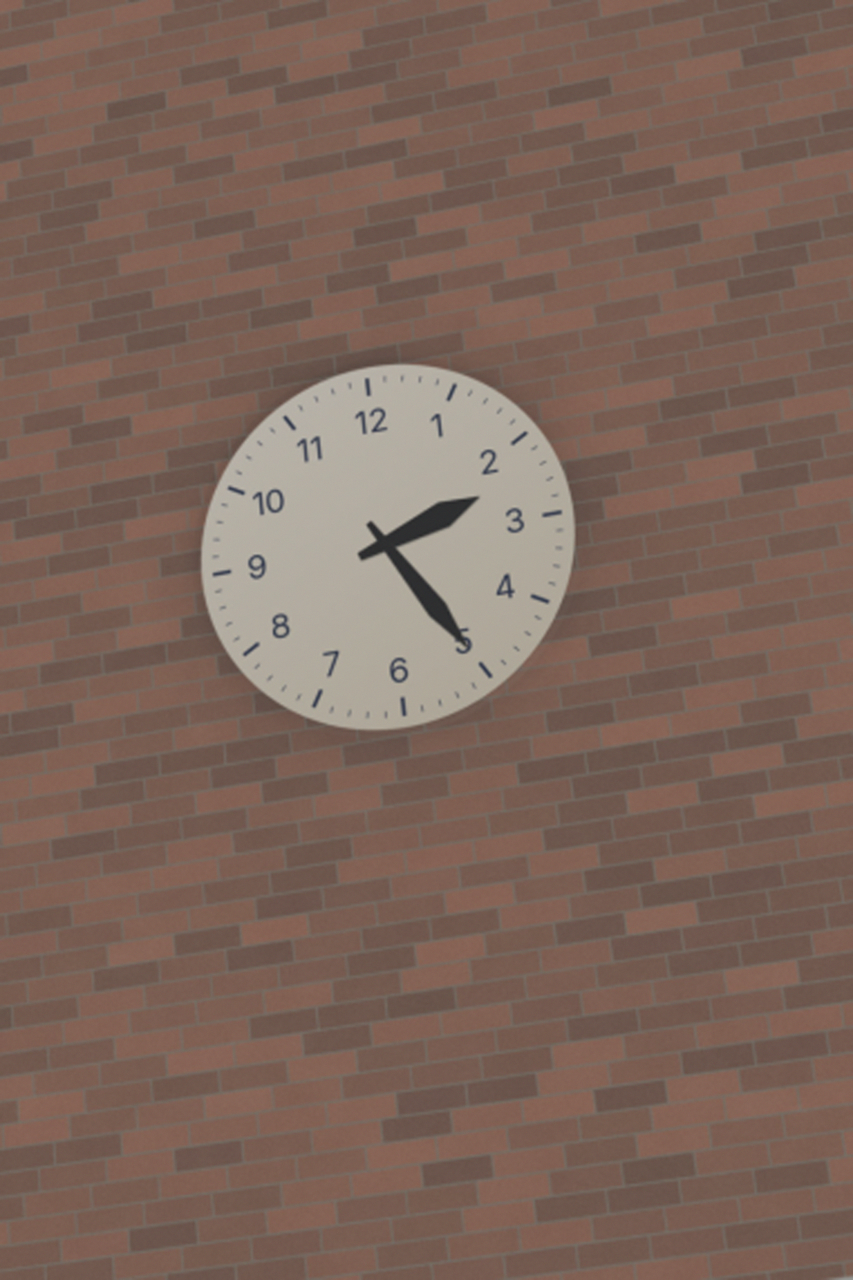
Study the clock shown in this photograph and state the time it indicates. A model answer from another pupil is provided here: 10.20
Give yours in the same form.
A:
2.25
